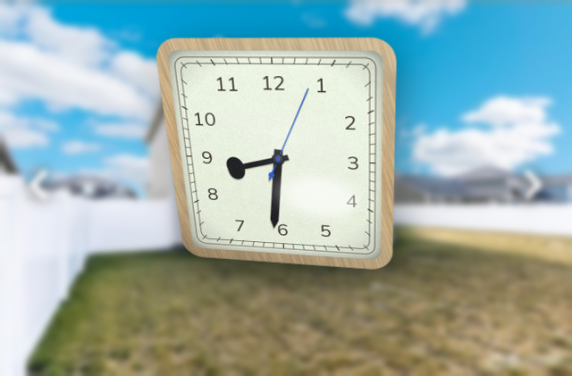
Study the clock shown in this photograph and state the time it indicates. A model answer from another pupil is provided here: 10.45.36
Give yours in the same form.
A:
8.31.04
